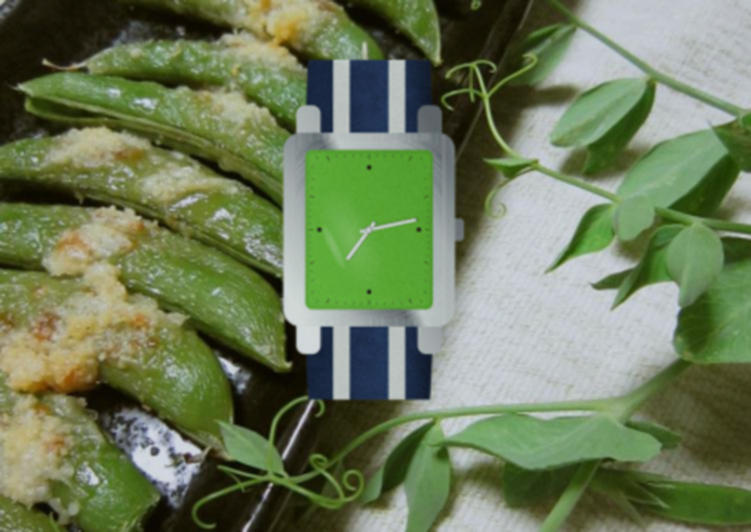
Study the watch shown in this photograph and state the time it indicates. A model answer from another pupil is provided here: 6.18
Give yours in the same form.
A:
7.13
